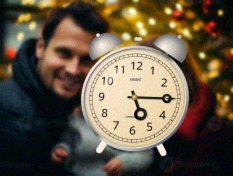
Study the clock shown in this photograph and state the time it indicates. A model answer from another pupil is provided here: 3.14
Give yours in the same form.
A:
5.15
